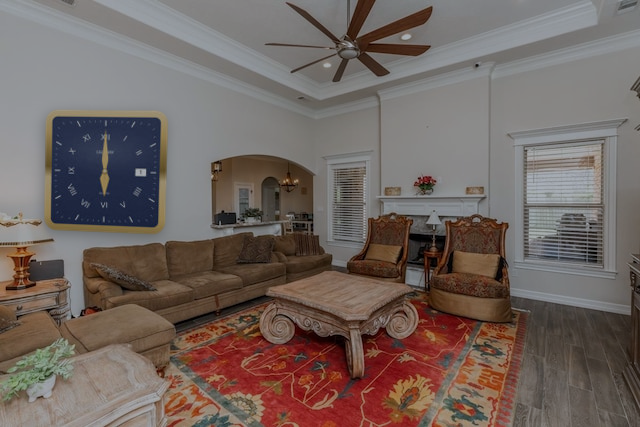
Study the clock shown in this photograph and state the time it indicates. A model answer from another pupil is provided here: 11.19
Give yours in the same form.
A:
6.00
